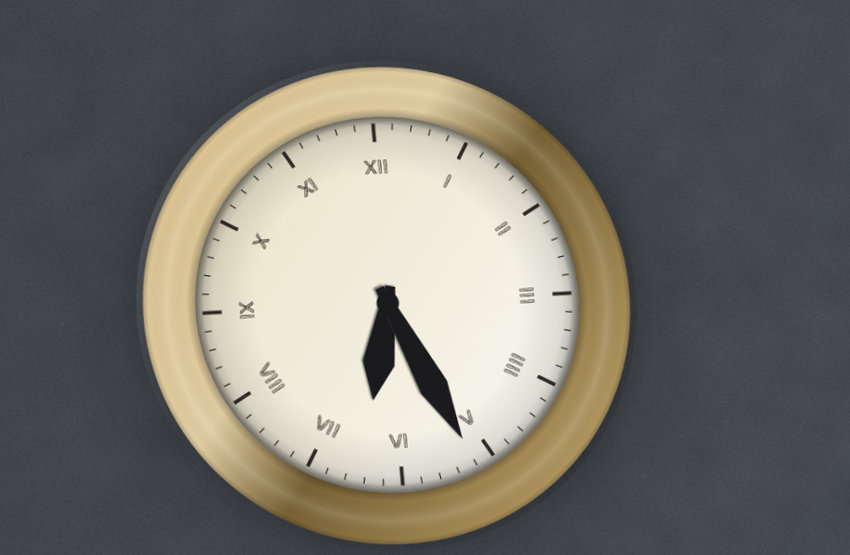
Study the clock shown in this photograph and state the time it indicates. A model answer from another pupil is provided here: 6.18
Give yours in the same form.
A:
6.26
